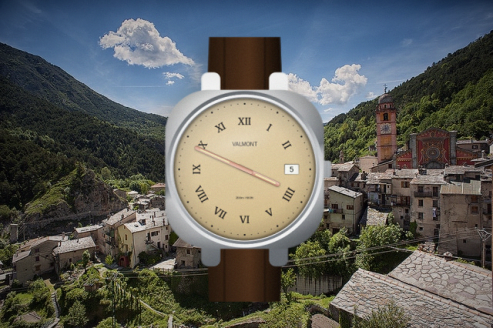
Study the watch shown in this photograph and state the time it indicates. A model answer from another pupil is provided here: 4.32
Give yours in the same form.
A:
3.49
